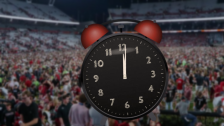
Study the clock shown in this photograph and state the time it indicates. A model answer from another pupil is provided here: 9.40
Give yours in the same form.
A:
12.01
